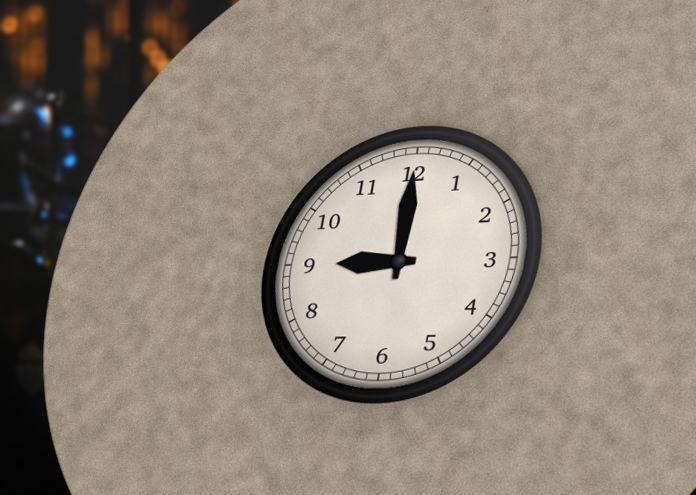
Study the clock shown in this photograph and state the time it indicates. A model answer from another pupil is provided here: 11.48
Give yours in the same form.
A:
9.00
